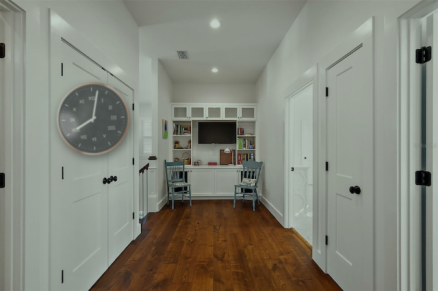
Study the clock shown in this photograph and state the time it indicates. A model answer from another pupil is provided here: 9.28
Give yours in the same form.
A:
8.02
